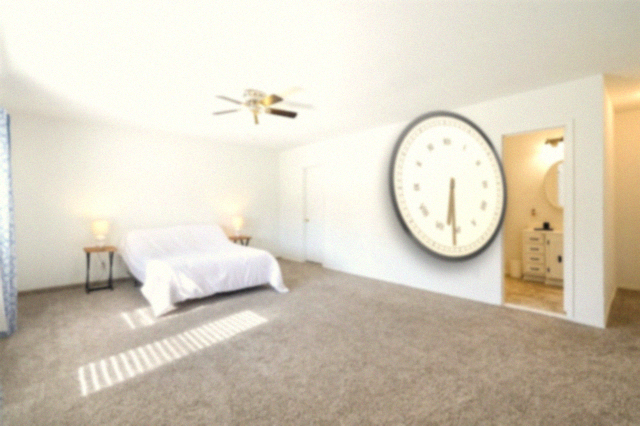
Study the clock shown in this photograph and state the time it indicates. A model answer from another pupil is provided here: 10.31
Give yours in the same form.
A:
6.31
